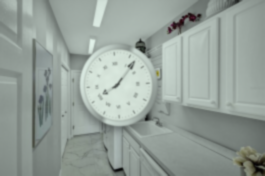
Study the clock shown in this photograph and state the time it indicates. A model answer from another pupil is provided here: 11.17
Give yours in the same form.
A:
8.07
